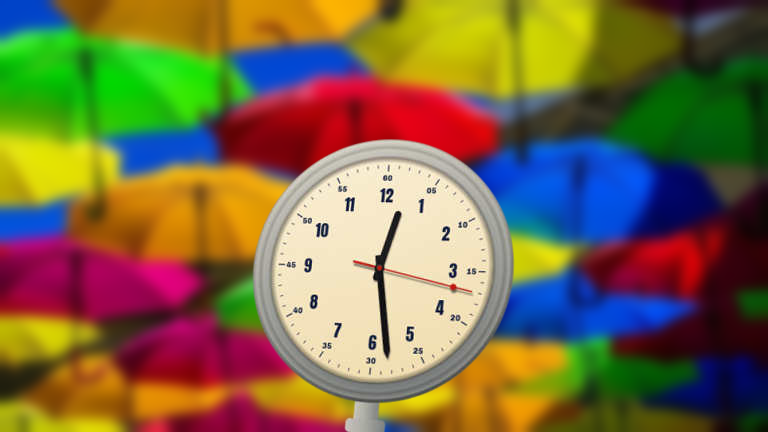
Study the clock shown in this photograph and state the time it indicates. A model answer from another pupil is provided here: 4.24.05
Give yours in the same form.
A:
12.28.17
